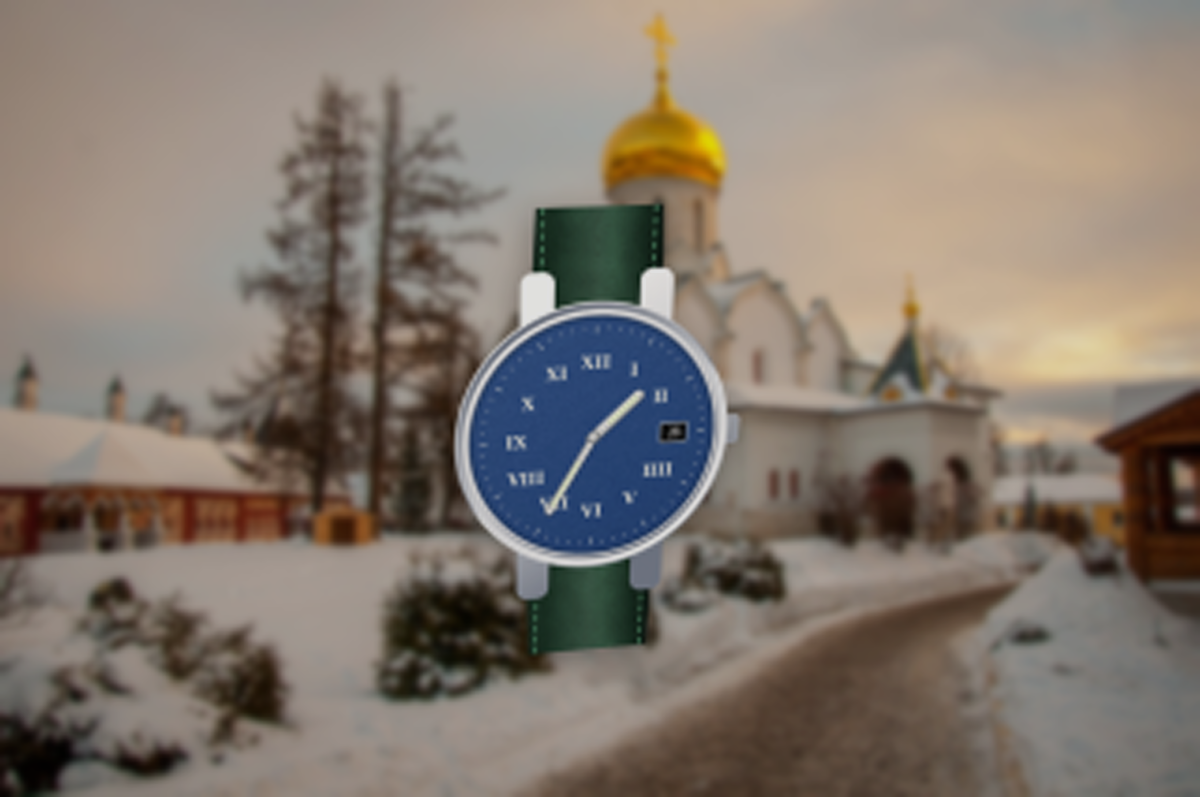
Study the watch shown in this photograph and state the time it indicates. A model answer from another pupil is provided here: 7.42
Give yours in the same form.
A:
1.35
